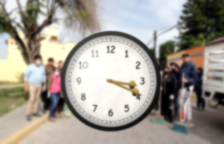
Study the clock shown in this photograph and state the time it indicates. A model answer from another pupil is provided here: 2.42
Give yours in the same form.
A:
3.19
